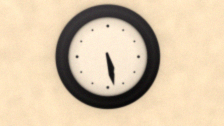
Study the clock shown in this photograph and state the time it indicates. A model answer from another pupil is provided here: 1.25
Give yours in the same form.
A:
5.28
